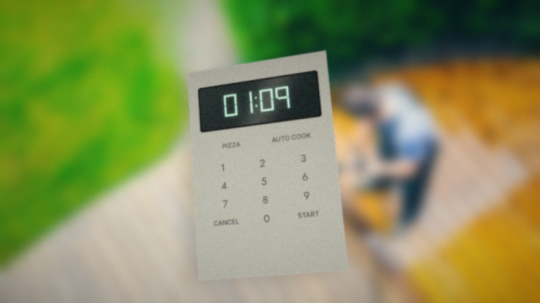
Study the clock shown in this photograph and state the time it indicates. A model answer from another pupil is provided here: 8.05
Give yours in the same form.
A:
1.09
